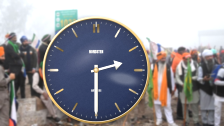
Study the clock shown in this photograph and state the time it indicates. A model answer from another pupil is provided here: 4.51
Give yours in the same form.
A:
2.30
